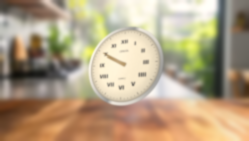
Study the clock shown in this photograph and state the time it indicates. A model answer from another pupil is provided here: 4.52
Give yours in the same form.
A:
9.50
